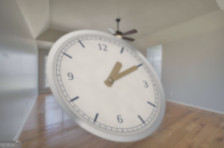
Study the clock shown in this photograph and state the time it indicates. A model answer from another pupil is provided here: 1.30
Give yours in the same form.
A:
1.10
